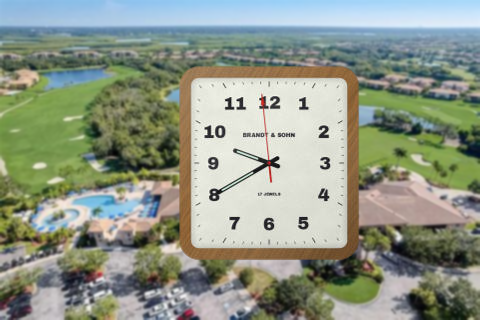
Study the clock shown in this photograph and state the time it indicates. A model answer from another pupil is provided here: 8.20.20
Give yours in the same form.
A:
9.39.59
